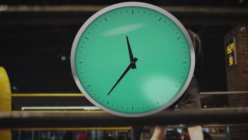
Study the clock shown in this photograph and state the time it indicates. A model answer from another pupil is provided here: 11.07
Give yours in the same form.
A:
11.36
